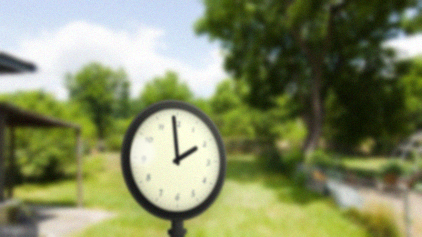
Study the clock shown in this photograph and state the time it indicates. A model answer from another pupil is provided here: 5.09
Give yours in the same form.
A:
1.59
